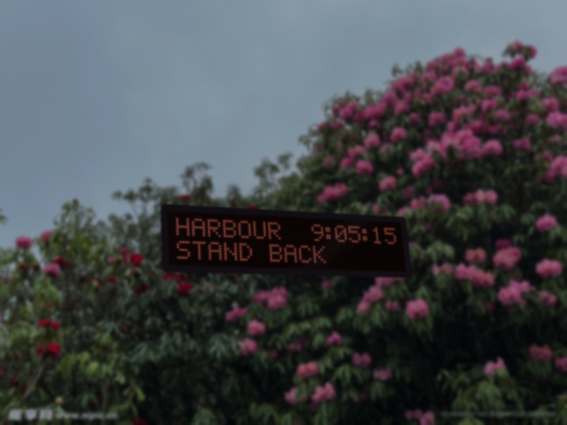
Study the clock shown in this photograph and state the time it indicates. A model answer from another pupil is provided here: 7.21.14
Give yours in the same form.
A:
9.05.15
